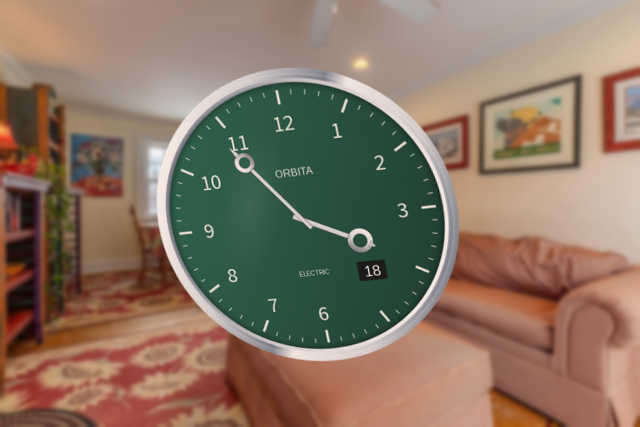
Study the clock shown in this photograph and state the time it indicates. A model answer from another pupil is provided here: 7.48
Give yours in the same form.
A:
3.54
